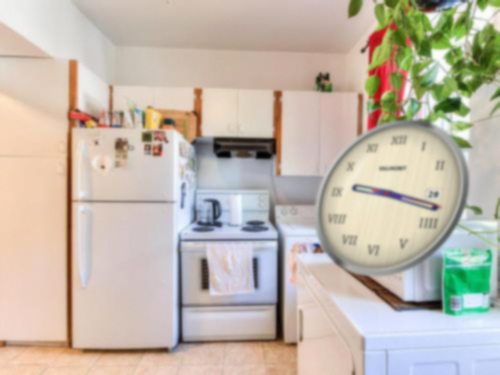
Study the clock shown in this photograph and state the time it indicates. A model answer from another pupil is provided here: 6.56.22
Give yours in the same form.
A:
9.17.17
